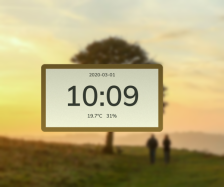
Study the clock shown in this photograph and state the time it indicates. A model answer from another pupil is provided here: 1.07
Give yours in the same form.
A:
10.09
